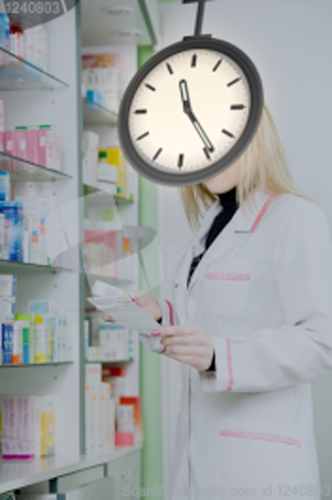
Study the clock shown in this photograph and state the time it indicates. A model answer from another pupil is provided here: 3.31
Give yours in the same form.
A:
11.24
